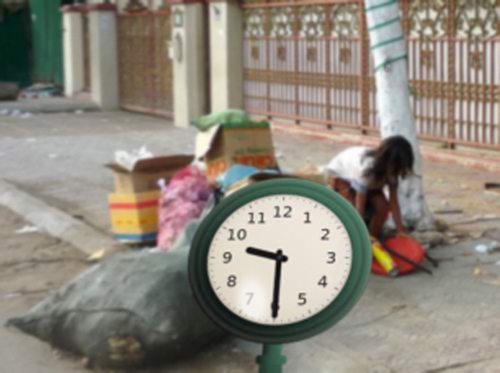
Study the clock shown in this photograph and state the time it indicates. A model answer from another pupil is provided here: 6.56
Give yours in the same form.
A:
9.30
